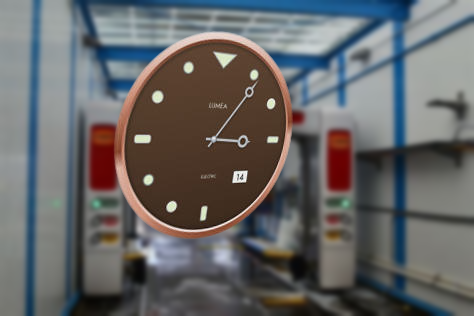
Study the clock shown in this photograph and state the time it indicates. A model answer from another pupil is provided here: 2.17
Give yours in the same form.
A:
3.06
